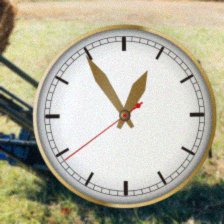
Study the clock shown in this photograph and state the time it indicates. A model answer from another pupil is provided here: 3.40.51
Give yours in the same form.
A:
12.54.39
